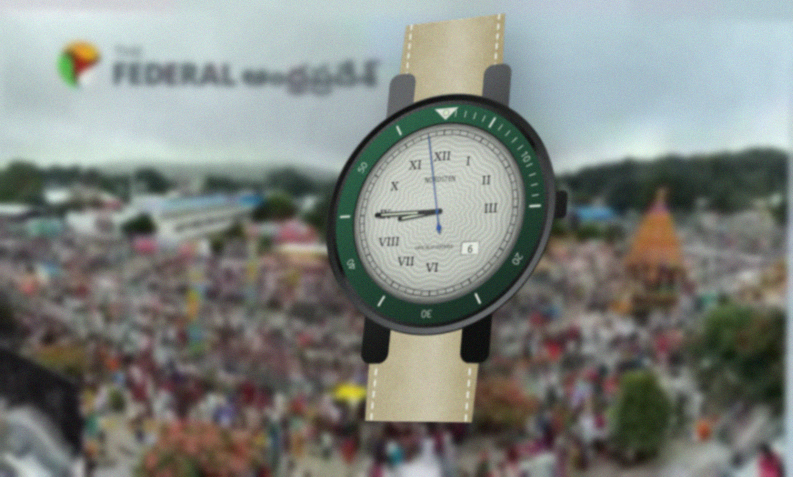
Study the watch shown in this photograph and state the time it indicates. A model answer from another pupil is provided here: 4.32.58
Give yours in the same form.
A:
8.44.58
